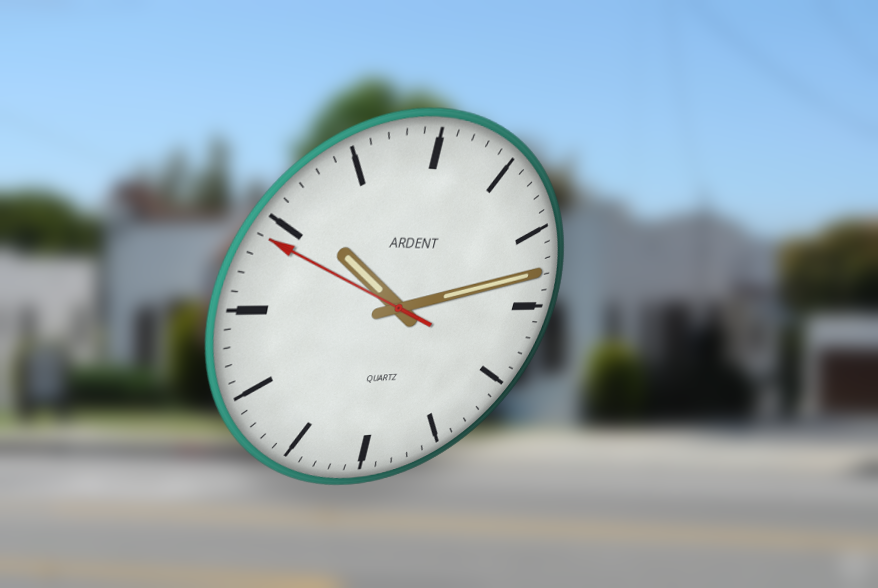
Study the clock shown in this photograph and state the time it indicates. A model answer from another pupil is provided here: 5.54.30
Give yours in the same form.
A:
10.12.49
